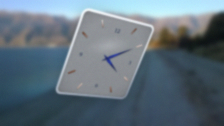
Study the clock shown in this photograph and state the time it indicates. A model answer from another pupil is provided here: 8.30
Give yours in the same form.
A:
4.10
